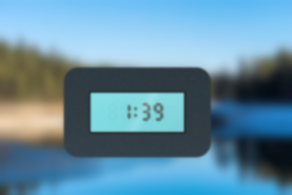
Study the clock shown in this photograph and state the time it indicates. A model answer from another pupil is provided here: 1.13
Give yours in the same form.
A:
1.39
